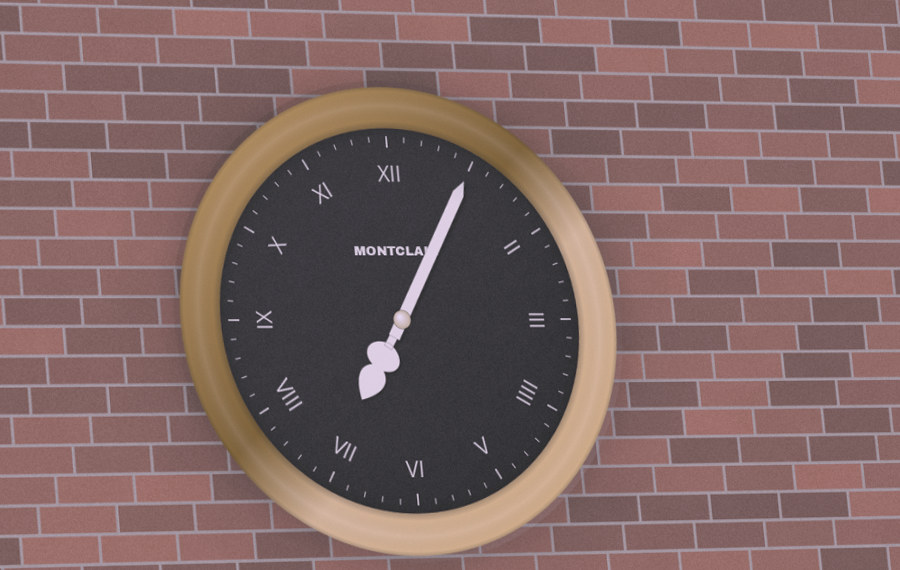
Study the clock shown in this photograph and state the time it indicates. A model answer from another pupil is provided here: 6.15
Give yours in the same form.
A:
7.05
